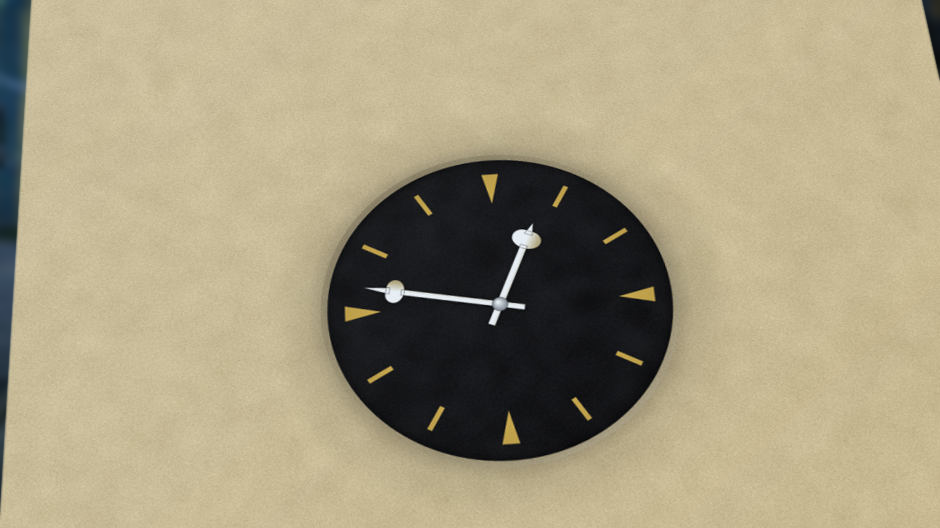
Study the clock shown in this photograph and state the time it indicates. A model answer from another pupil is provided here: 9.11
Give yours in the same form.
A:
12.47
